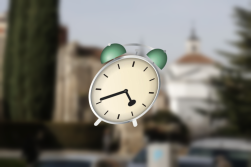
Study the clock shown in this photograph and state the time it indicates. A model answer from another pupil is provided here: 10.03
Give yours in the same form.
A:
4.41
